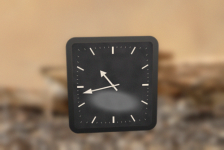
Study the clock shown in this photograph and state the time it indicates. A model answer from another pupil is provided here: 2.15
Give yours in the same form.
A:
10.43
